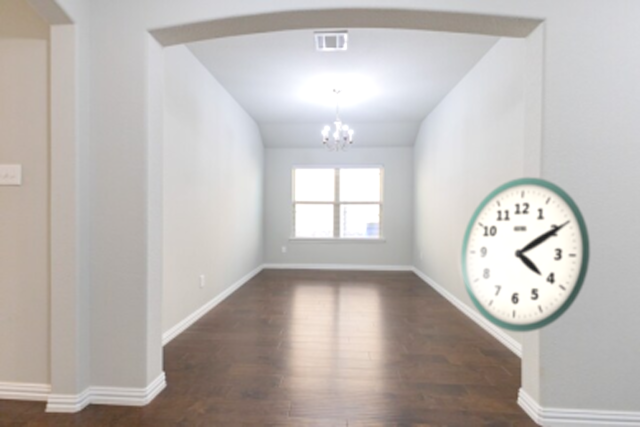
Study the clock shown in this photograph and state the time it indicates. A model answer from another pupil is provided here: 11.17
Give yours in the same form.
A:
4.10
